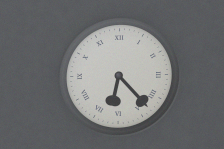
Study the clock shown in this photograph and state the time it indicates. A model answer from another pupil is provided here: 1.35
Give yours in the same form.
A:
6.23
